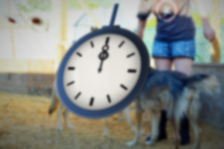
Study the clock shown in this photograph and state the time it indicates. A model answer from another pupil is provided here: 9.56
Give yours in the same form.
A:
12.00
